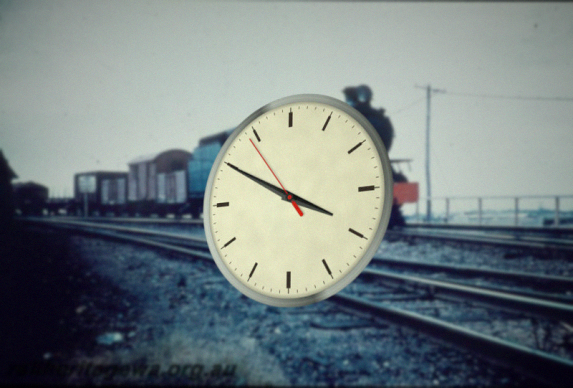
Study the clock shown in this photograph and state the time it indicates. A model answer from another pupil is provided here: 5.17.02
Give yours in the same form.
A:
3.49.54
